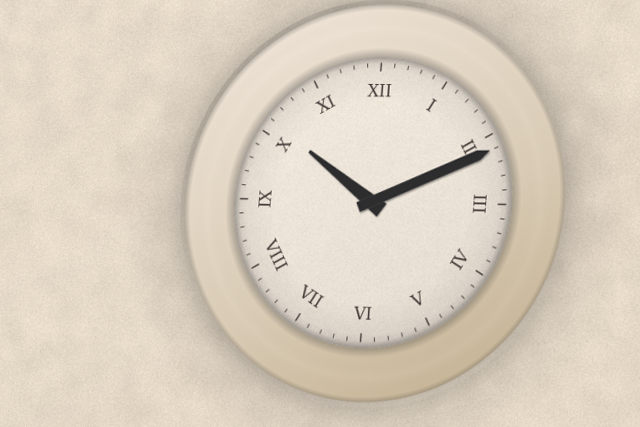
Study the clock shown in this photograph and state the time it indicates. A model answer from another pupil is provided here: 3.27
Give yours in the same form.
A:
10.11
